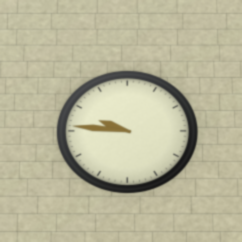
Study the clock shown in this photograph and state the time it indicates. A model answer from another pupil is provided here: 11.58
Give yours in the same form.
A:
9.46
